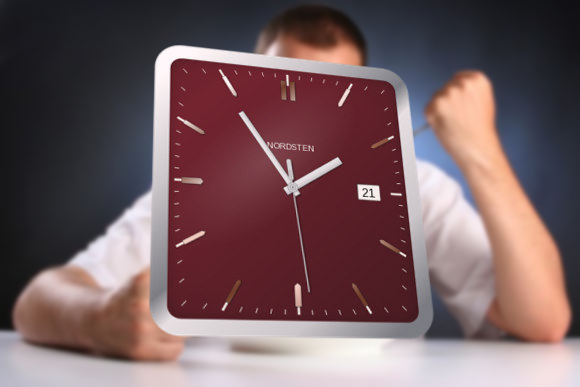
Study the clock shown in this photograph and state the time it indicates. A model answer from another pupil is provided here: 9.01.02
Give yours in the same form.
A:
1.54.29
